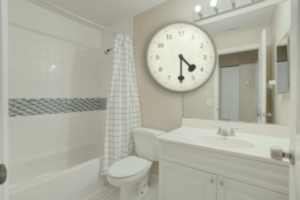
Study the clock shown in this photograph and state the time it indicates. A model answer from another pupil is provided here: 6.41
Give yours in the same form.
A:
4.30
